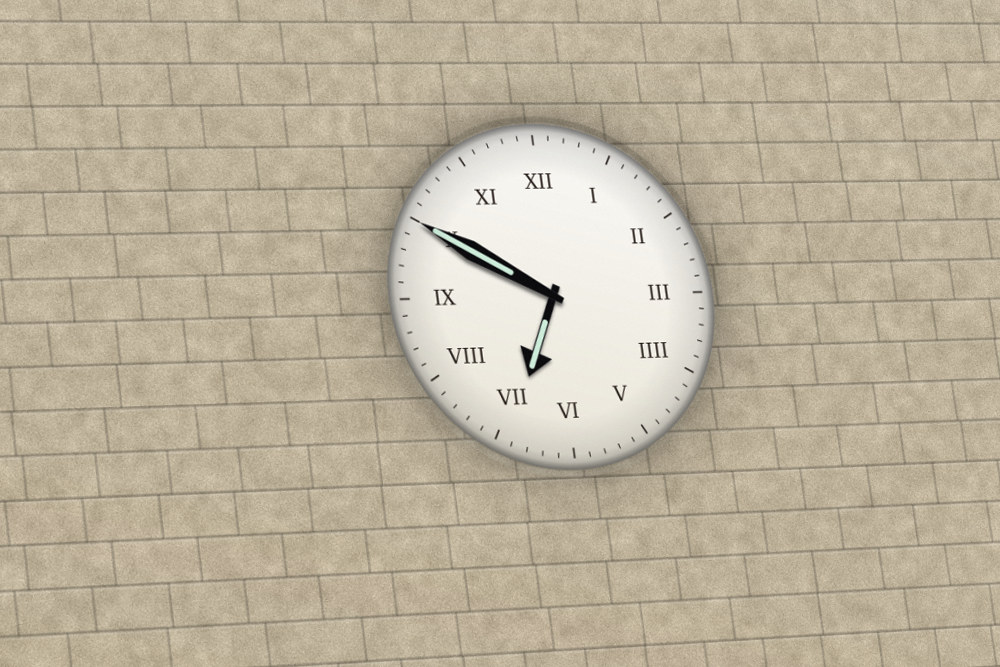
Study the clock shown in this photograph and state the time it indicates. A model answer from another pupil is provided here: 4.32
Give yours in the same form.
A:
6.50
